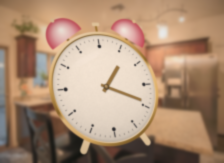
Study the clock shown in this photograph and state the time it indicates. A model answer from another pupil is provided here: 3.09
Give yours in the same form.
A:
1.19
